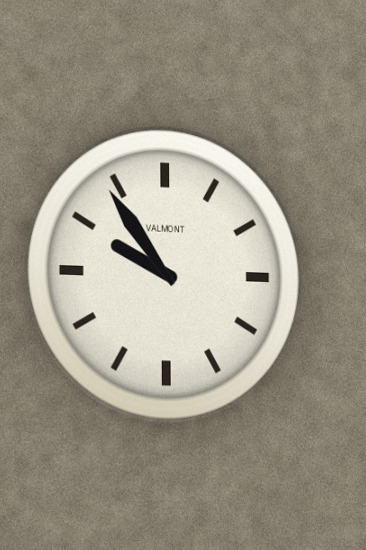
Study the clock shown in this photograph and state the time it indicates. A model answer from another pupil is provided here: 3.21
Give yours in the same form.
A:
9.54
